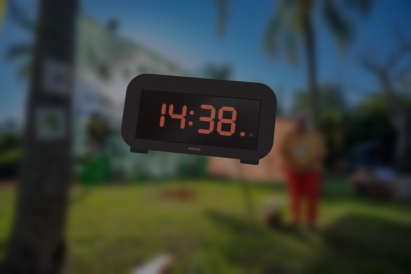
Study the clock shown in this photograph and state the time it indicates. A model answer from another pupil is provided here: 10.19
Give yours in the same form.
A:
14.38
